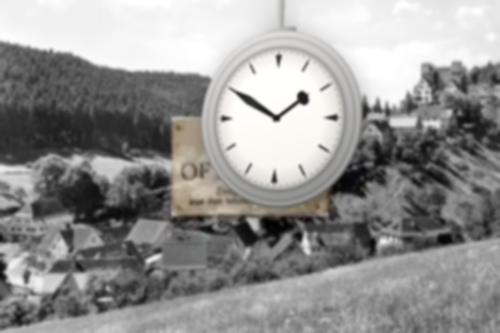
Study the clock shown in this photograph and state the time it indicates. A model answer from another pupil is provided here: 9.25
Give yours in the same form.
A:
1.50
